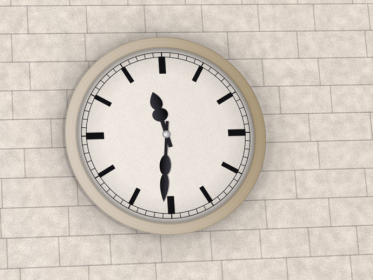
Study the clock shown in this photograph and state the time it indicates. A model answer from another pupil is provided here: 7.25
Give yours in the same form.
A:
11.31
